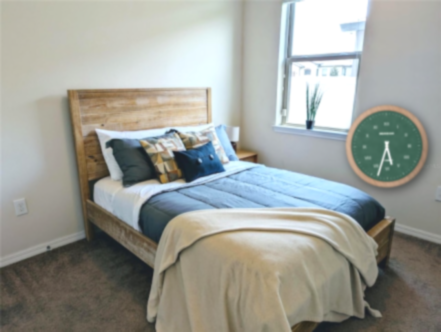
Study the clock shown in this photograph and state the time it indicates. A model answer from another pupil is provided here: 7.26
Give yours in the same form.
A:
5.33
